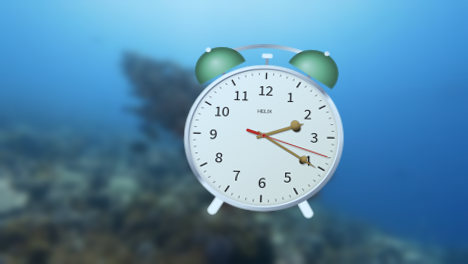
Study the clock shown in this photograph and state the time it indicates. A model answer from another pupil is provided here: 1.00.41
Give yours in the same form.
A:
2.20.18
